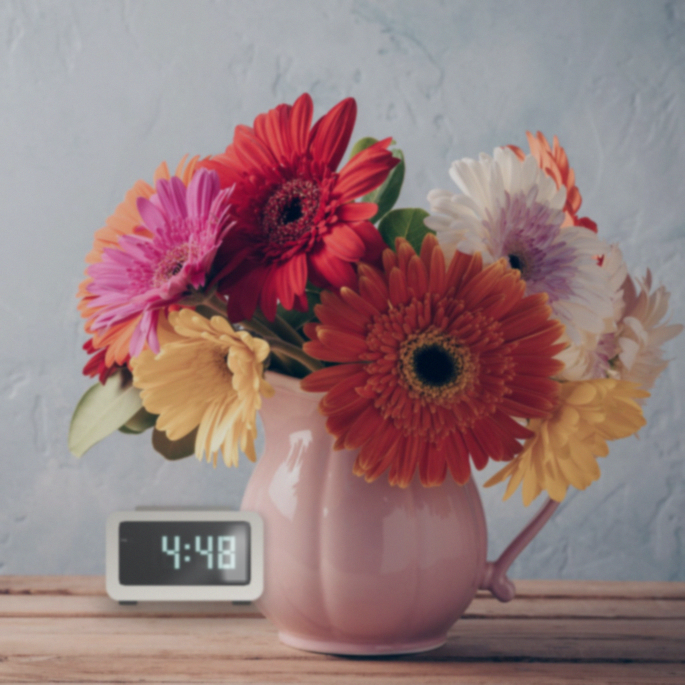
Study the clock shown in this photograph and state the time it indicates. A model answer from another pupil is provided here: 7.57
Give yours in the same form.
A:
4.48
